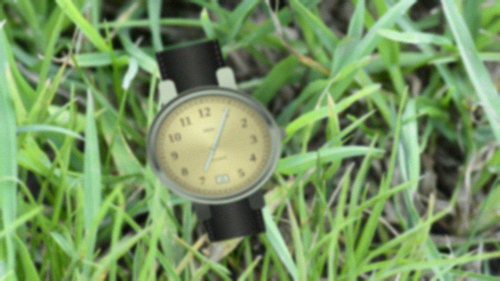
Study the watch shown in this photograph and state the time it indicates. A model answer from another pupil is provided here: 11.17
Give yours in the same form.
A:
7.05
